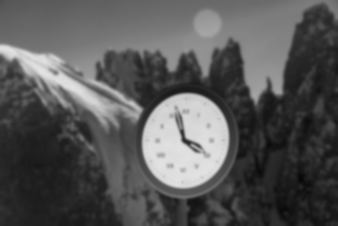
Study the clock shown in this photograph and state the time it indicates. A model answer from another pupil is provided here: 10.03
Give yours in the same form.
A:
3.57
